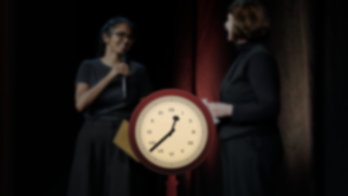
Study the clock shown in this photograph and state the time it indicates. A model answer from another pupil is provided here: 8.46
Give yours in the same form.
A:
12.38
